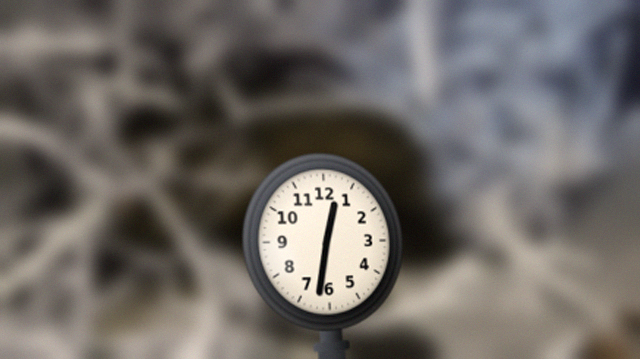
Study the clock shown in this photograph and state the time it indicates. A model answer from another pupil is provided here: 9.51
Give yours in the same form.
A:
12.32
